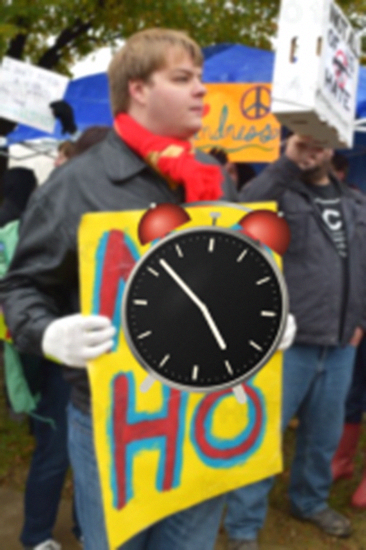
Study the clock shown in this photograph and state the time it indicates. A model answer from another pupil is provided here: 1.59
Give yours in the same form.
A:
4.52
